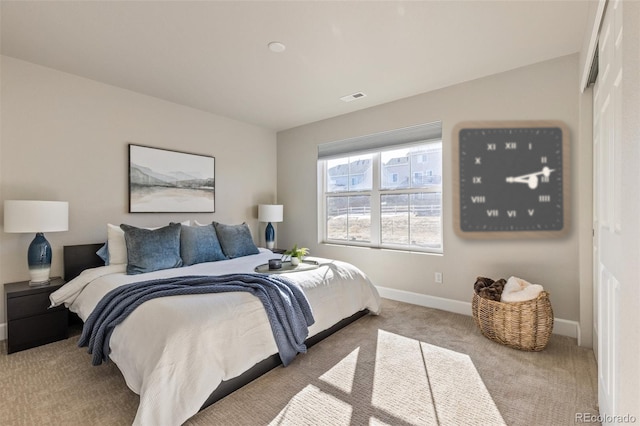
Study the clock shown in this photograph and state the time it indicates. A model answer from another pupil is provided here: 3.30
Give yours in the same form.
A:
3.13
